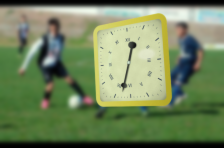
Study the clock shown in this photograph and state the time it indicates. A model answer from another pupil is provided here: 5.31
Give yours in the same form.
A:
12.33
